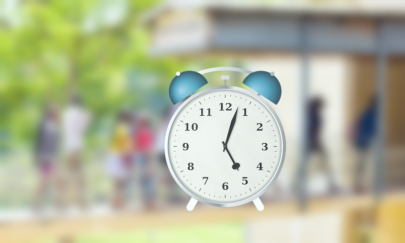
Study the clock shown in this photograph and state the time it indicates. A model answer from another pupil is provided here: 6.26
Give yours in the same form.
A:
5.03
